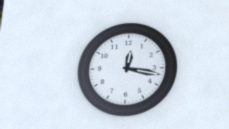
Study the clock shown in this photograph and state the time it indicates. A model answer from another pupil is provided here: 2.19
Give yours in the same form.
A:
12.17
